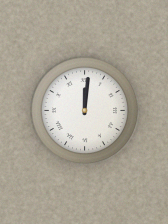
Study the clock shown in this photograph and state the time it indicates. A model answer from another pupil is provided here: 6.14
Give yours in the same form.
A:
12.01
